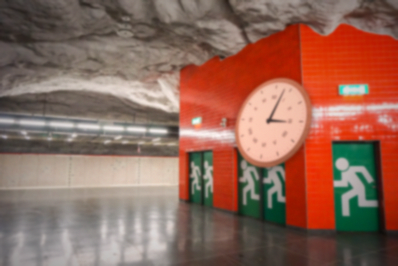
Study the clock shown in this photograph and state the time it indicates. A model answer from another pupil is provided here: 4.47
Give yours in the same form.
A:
3.03
